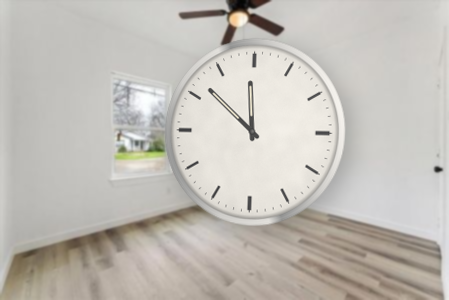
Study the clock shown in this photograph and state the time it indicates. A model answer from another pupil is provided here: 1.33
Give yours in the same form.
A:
11.52
